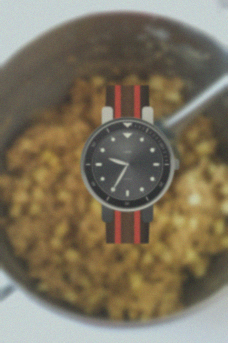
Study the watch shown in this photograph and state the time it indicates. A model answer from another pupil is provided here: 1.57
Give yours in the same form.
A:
9.35
